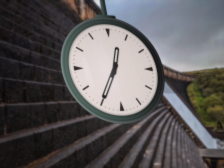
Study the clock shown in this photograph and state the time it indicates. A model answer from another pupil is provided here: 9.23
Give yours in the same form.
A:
12.35
